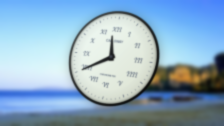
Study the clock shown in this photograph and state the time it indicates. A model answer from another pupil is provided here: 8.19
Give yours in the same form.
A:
11.40
